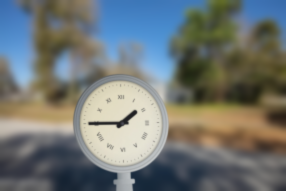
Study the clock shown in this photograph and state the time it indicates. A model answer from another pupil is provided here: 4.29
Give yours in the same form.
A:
1.45
